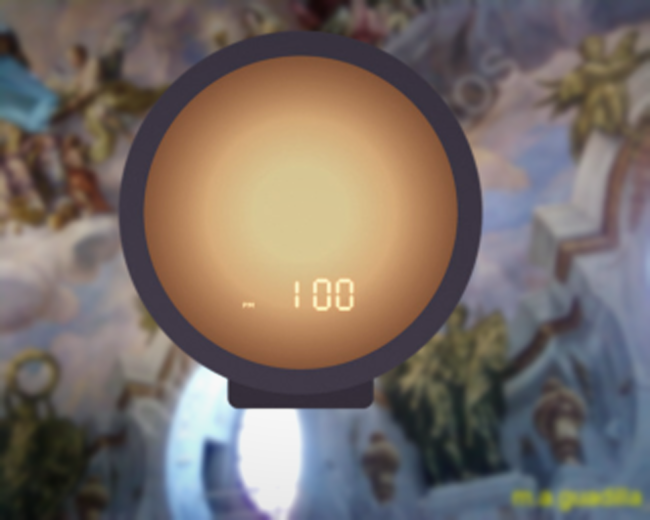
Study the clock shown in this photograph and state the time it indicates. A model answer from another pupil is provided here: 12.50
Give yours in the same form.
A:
1.00
